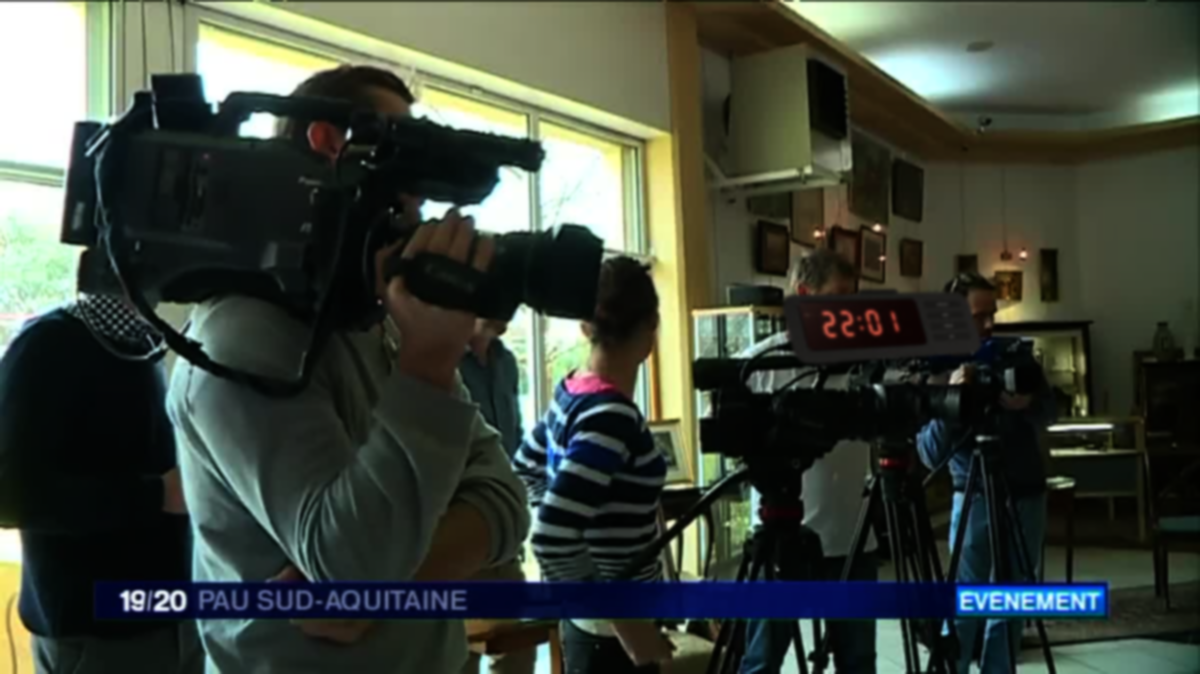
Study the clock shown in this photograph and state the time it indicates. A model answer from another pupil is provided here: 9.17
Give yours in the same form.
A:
22.01
